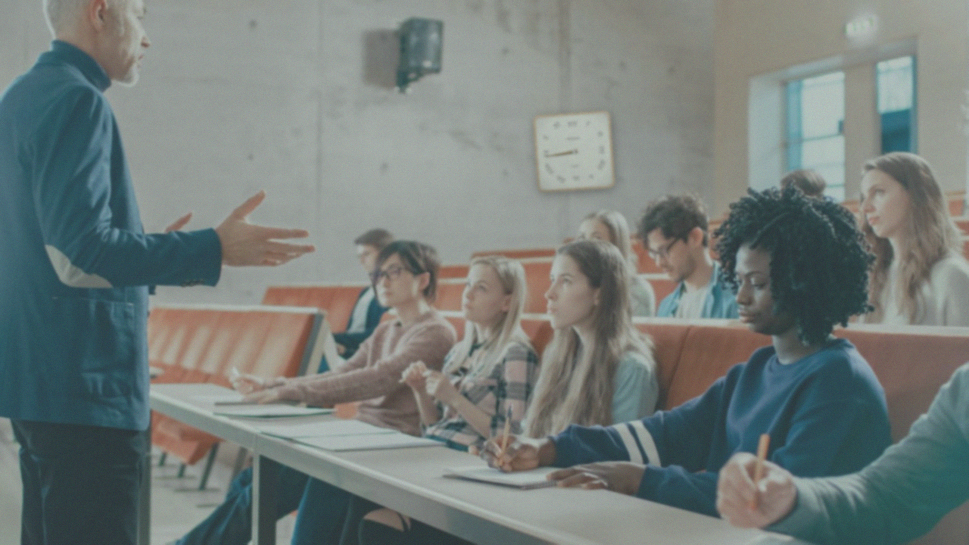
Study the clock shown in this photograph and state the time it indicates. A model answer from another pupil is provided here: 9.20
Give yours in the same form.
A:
8.44
